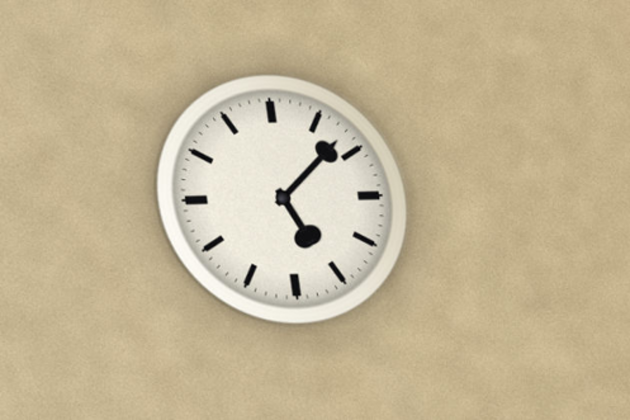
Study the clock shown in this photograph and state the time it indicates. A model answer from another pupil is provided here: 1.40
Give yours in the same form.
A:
5.08
